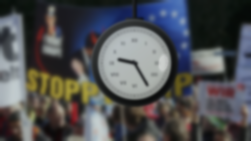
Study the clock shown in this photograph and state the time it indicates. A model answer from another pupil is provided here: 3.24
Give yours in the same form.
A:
9.25
